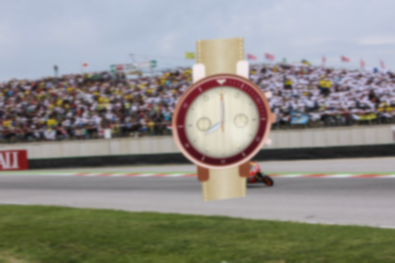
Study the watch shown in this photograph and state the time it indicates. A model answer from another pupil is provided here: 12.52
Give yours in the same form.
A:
8.00
